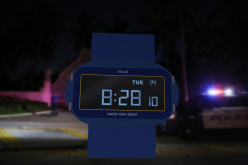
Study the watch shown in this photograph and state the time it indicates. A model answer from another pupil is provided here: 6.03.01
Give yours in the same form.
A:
8.28.10
